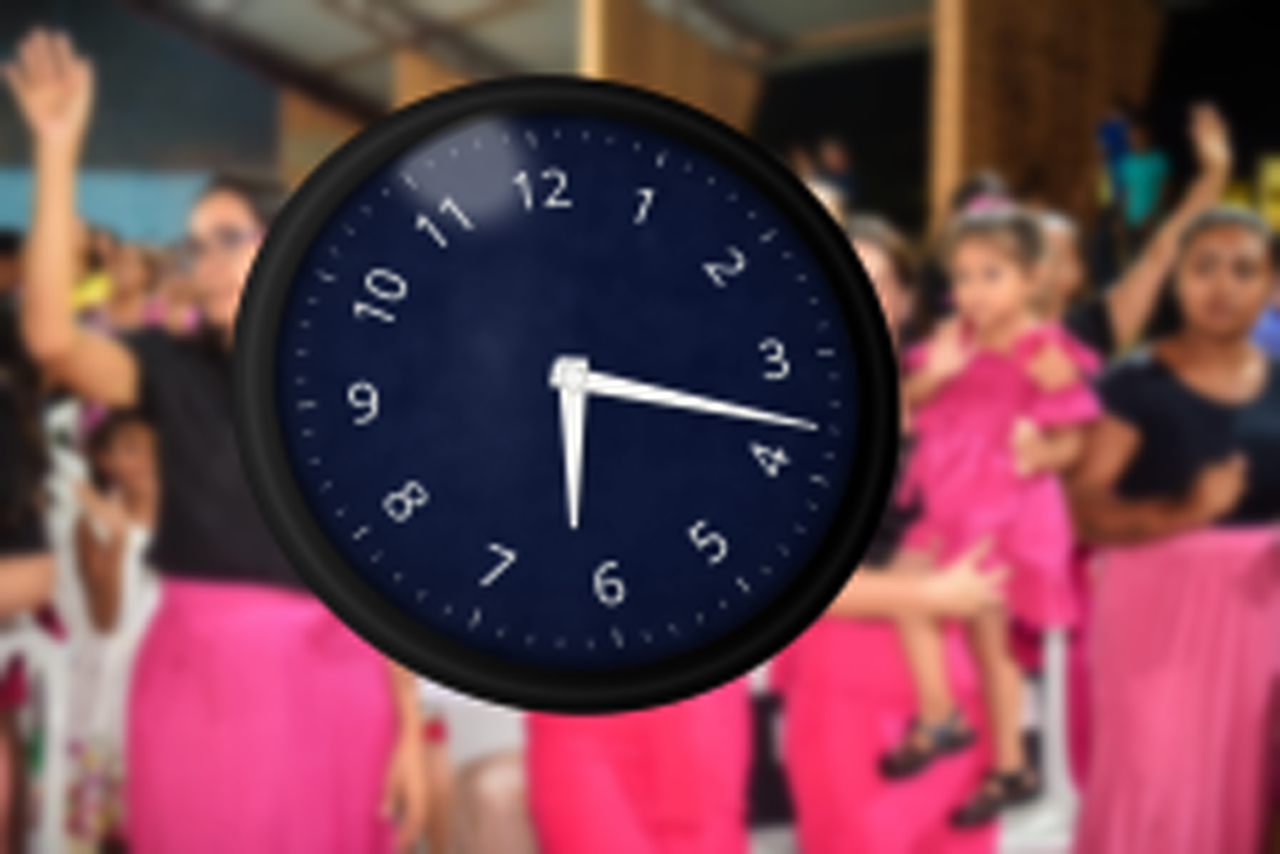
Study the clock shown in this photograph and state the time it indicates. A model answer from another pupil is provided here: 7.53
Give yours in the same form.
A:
6.18
